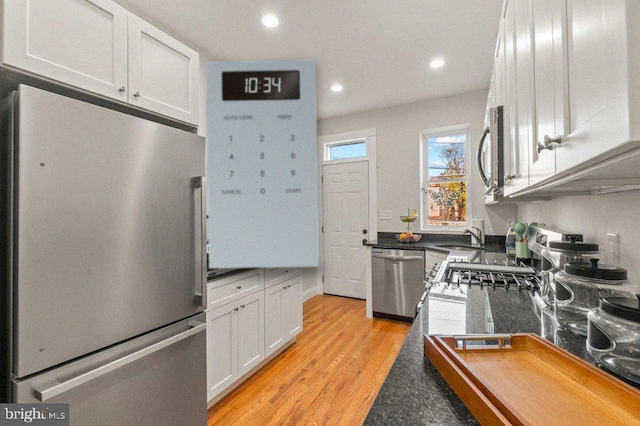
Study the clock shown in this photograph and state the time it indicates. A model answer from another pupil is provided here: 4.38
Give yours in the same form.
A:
10.34
